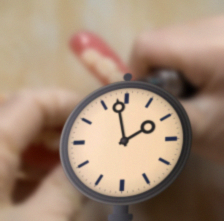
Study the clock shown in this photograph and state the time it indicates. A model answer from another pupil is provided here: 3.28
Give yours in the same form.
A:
1.58
